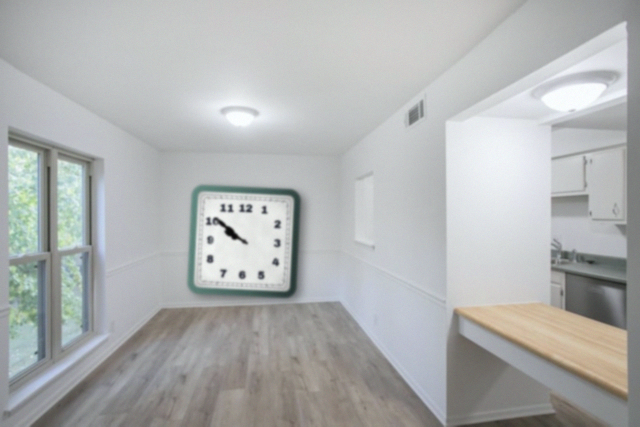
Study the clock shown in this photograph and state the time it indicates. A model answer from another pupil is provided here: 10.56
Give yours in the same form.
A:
9.51
